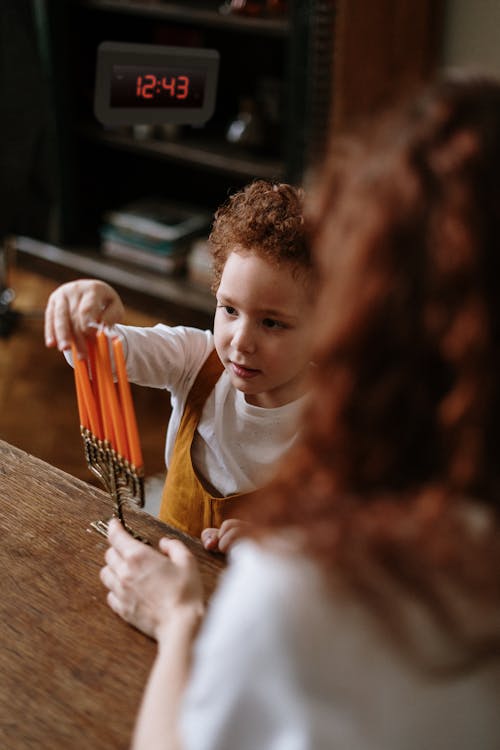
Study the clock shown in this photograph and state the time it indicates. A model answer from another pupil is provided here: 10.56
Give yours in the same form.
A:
12.43
